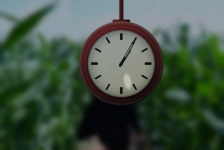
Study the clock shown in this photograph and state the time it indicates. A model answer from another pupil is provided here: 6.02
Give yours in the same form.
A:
1.05
